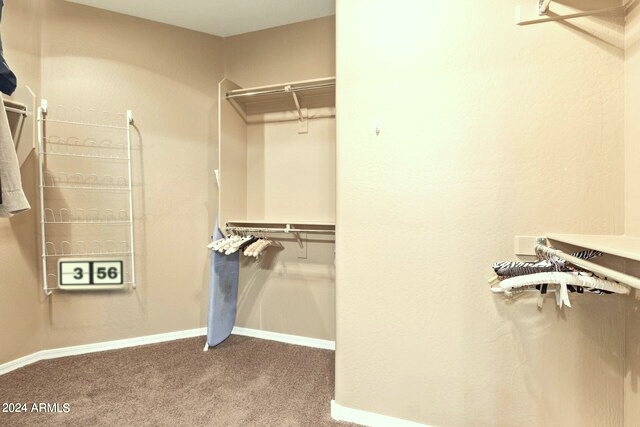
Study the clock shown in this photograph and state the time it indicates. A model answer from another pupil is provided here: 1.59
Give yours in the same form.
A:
3.56
